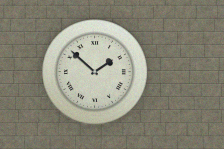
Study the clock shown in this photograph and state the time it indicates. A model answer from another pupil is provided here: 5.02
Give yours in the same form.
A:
1.52
